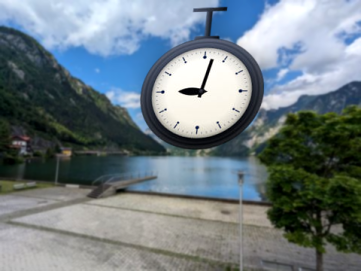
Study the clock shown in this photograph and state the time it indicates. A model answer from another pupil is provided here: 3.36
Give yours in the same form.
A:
9.02
